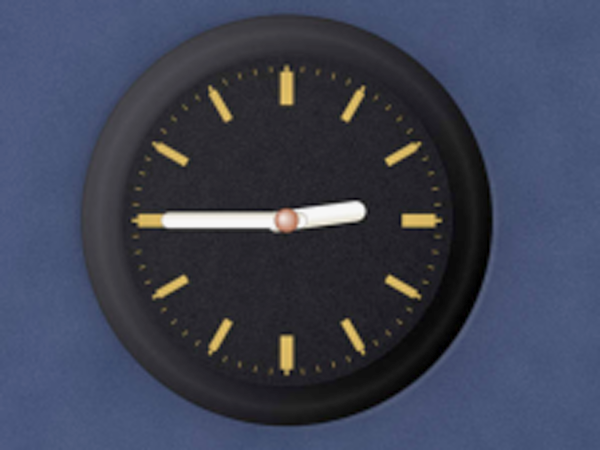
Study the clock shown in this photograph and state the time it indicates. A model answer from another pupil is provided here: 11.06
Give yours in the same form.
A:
2.45
